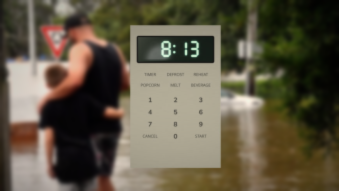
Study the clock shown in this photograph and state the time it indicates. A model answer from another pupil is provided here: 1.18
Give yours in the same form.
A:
8.13
